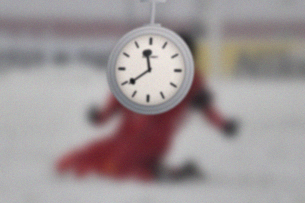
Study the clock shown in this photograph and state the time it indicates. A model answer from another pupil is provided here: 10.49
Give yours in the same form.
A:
11.39
